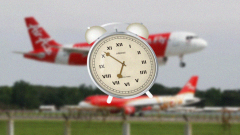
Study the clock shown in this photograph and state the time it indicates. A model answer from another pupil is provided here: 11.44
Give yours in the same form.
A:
6.52
